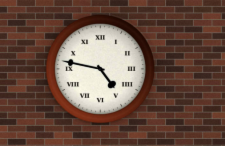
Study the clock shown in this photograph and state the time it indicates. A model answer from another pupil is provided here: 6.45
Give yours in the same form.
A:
4.47
